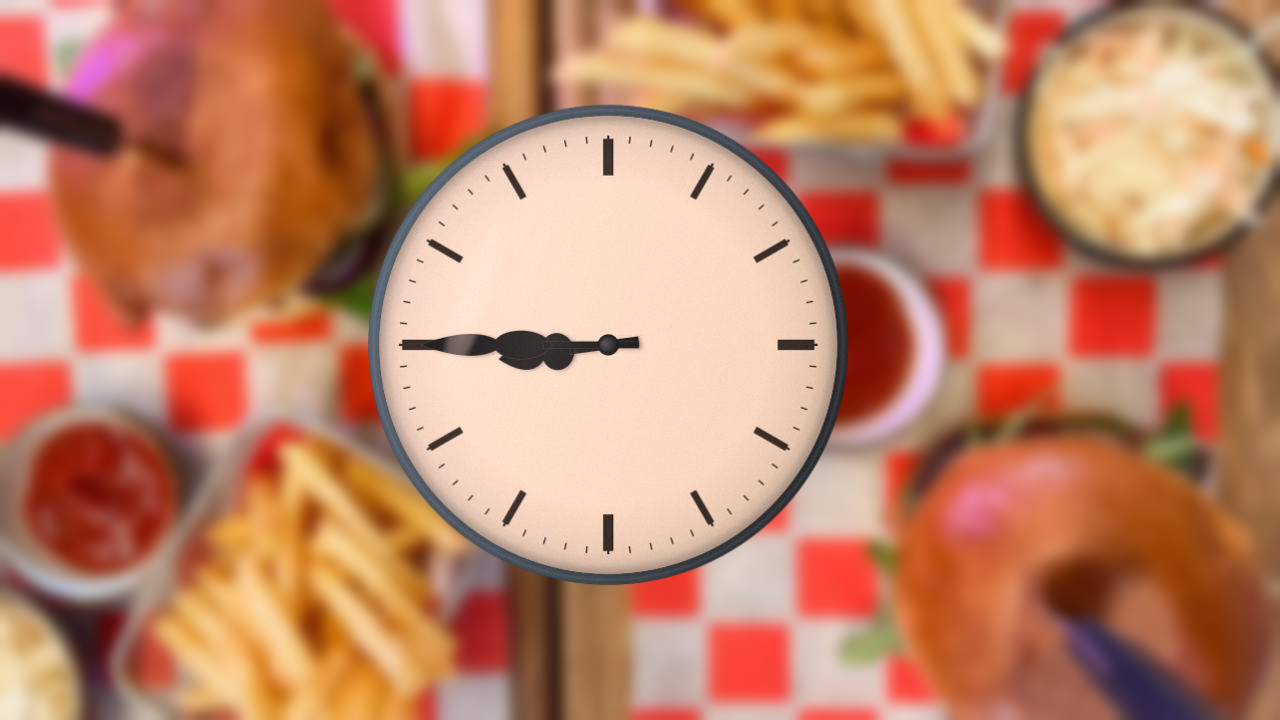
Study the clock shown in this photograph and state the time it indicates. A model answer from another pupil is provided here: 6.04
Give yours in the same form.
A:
8.45
